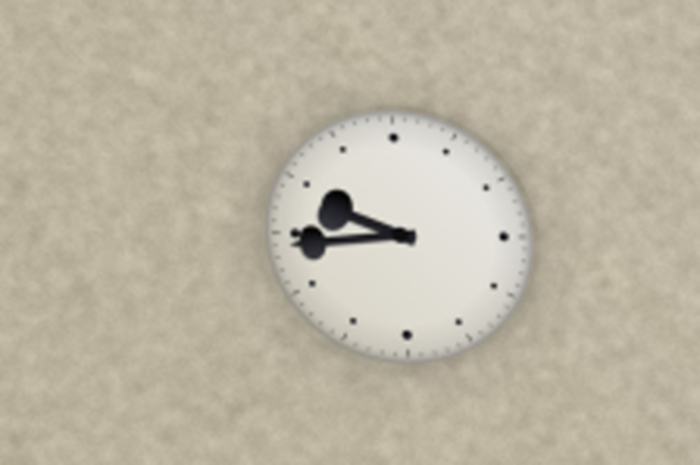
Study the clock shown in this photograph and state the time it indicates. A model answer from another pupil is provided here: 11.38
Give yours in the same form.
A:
9.44
